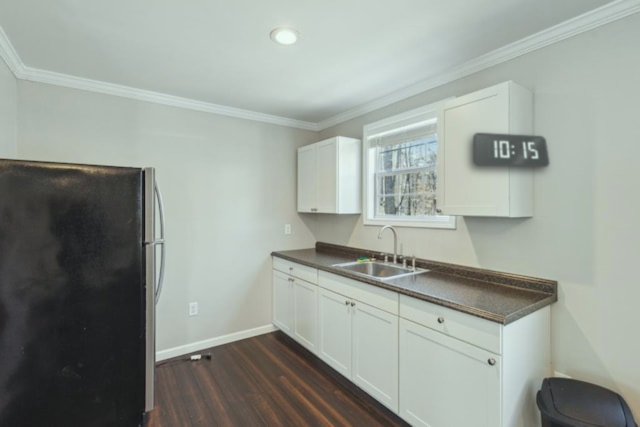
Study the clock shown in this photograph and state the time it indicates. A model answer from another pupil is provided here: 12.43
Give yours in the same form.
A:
10.15
